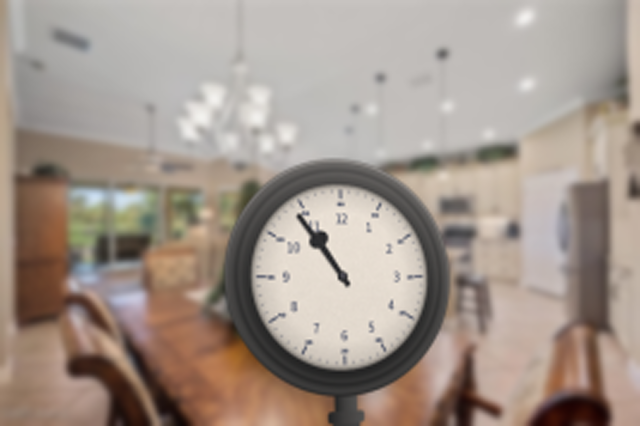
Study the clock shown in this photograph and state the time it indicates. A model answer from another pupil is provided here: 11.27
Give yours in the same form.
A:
10.54
